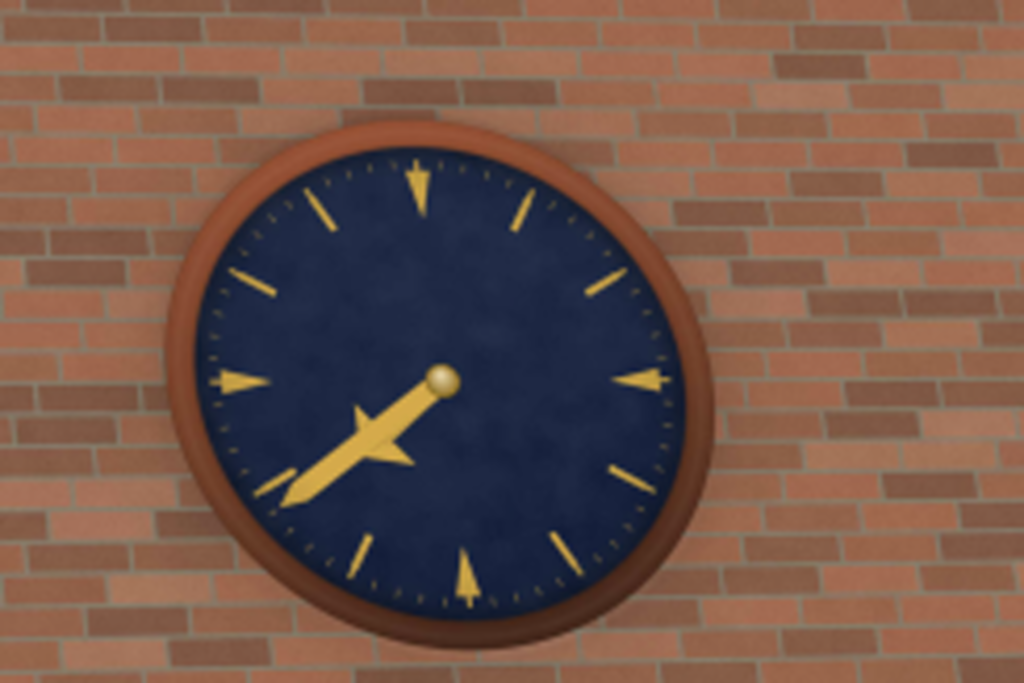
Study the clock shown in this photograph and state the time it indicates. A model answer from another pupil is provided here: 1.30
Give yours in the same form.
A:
7.39
